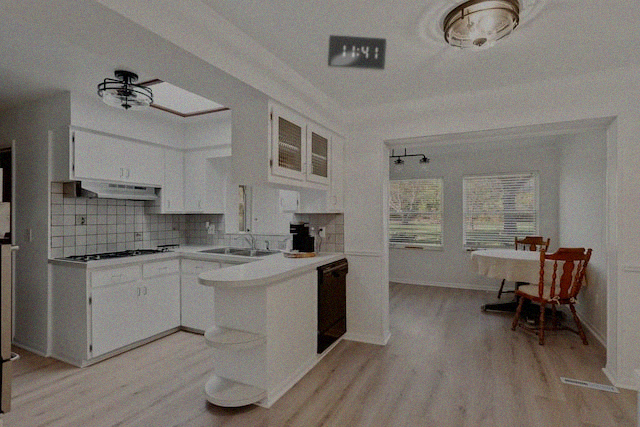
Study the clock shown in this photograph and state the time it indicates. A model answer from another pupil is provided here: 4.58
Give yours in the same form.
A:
11.41
